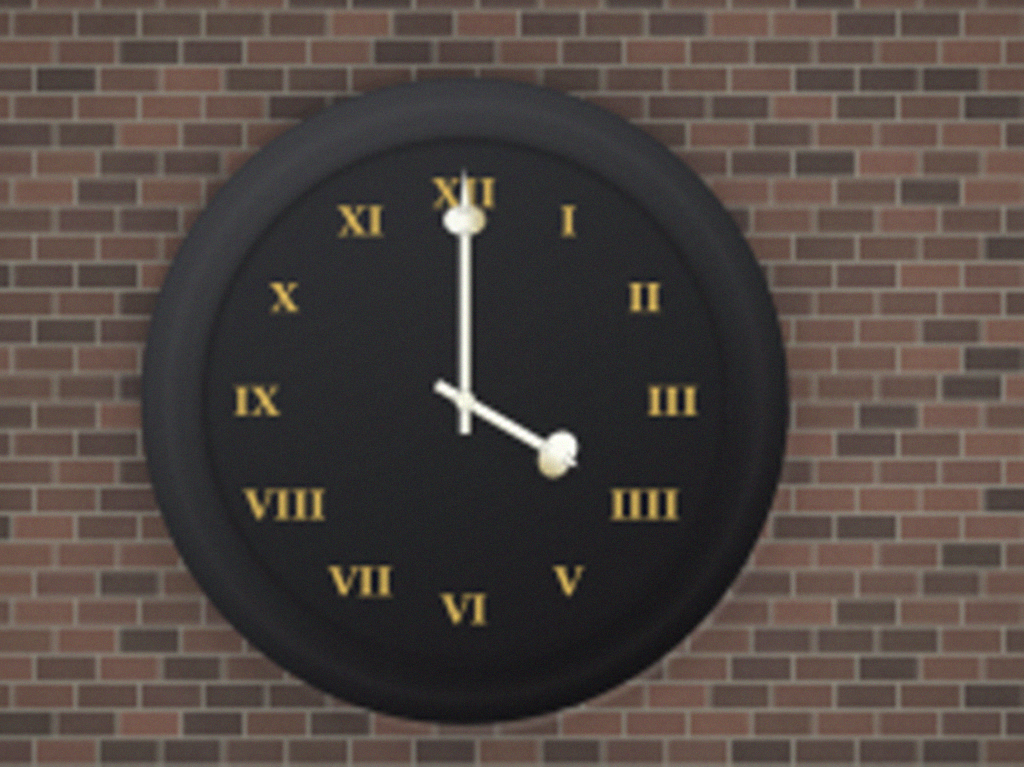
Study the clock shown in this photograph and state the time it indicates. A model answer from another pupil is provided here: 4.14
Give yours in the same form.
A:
4.00
